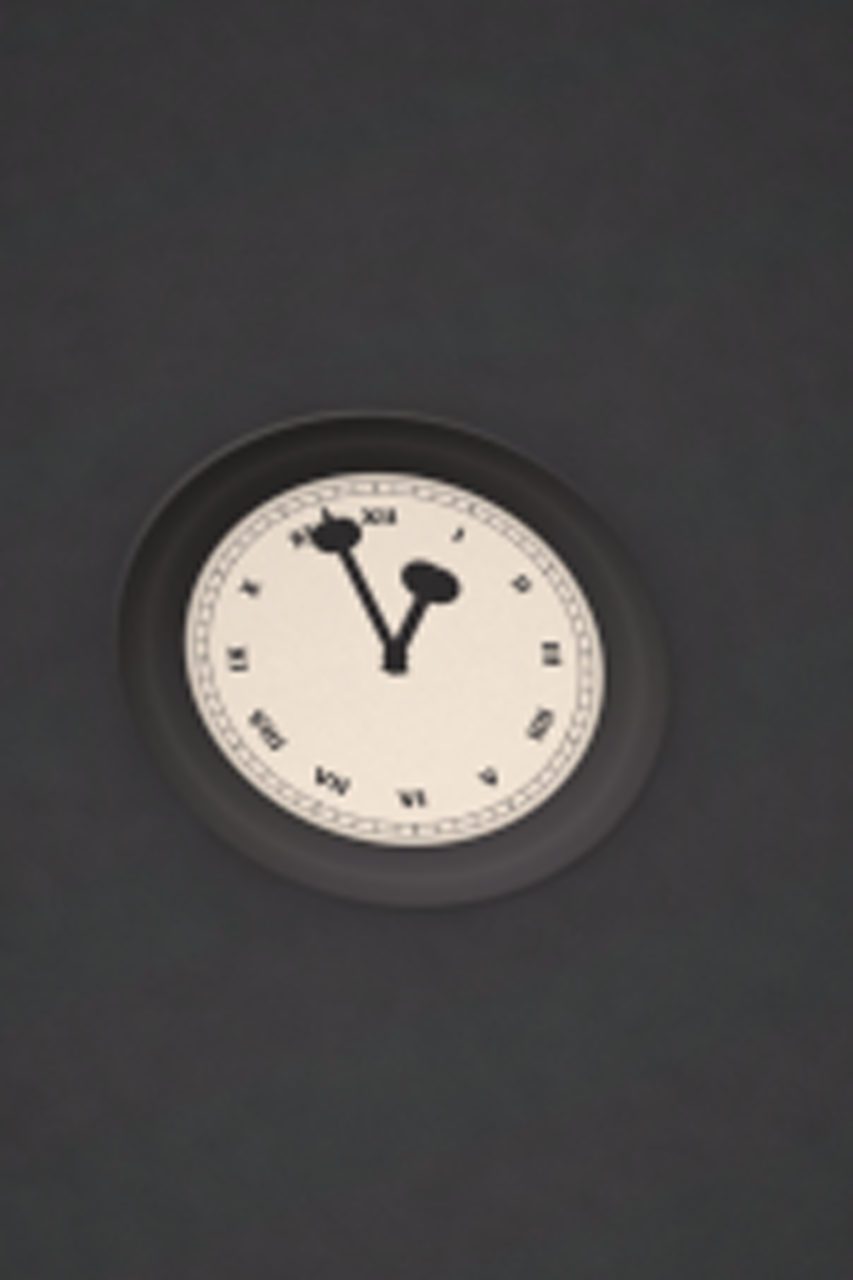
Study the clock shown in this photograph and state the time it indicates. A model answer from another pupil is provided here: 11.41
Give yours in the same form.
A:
12.57
